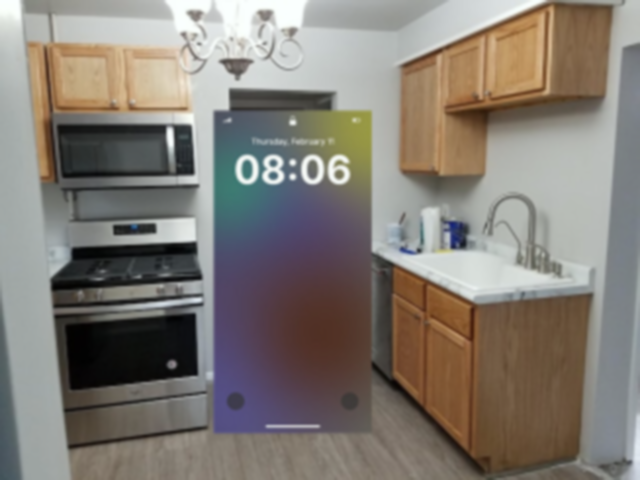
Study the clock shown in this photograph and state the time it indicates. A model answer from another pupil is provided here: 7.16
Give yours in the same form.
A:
8.06
